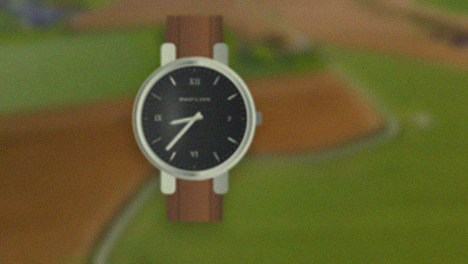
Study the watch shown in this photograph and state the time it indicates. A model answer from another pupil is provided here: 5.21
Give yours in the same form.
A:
8.37
